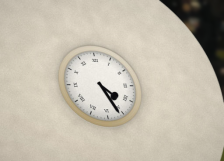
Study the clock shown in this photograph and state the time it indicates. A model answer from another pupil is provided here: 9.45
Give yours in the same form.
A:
4.26
